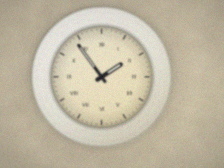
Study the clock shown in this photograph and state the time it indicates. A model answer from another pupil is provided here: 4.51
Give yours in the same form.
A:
1.54
